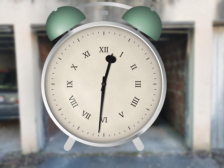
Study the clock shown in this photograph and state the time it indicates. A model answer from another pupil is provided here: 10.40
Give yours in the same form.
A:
12.31
